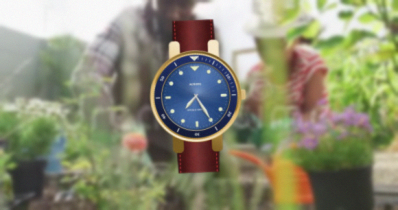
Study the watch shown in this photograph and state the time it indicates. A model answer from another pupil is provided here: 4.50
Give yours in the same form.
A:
7.25
